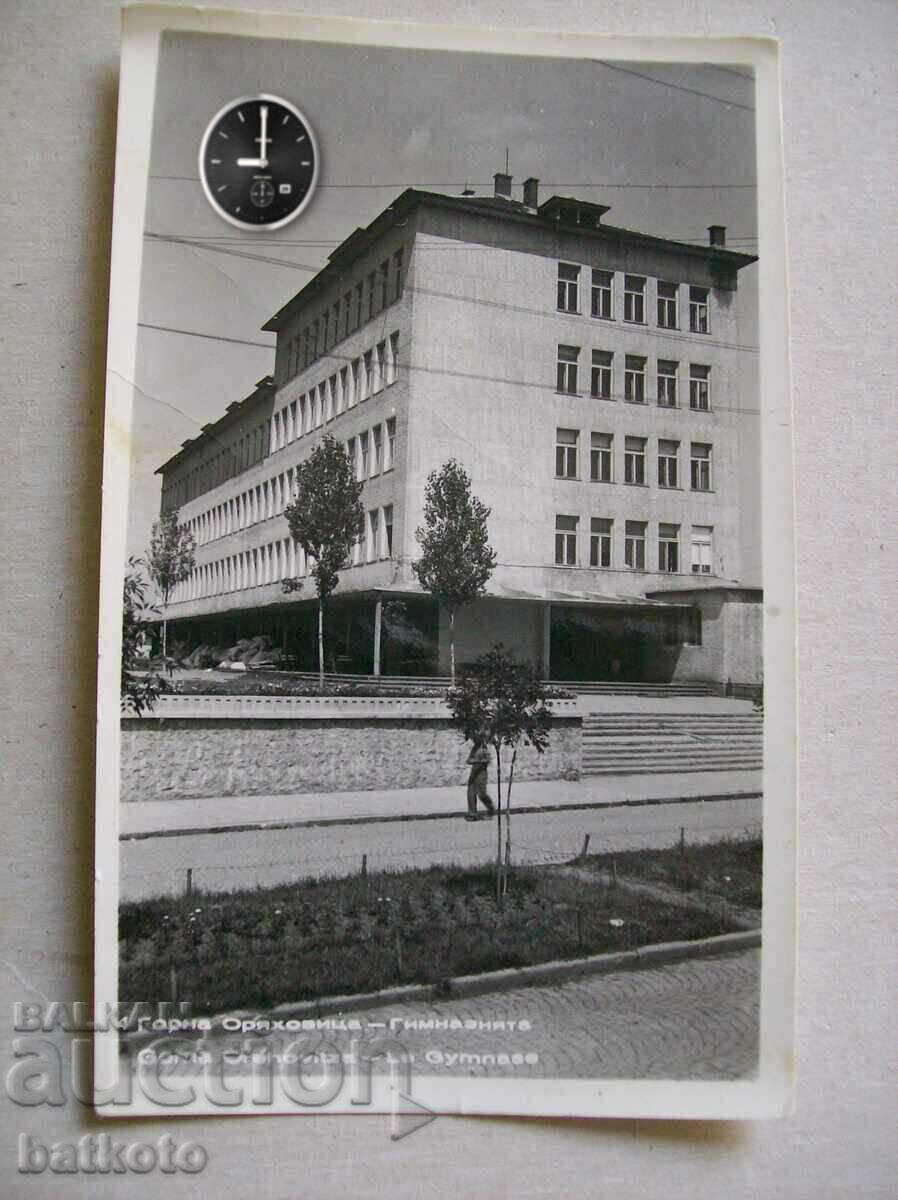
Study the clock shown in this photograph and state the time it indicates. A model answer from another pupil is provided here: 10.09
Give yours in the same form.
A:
9.00
